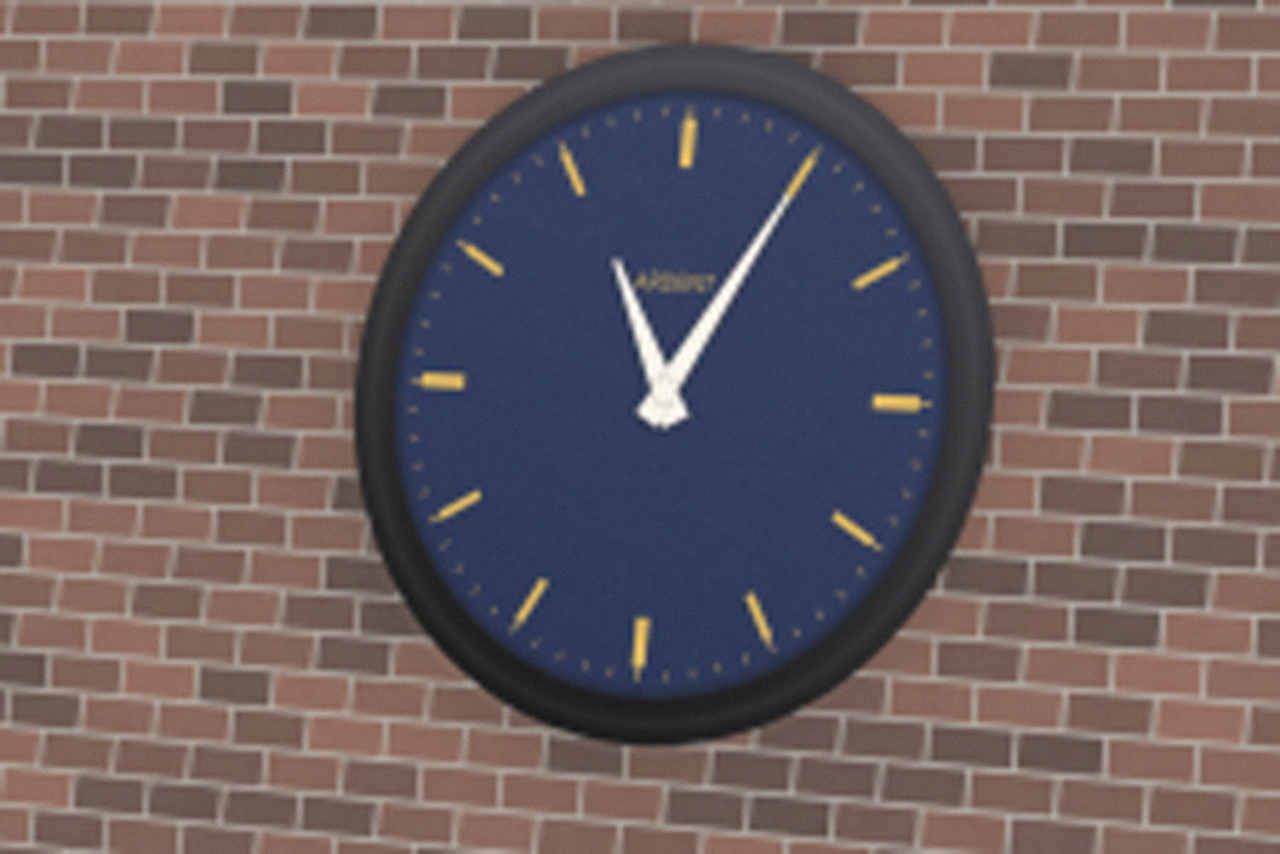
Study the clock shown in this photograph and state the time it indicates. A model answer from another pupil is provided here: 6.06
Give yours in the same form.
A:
11.05
